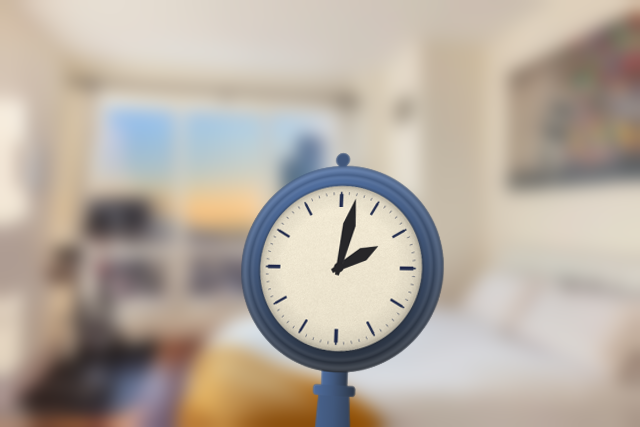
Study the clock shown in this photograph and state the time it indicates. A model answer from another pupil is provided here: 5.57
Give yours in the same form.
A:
2.02
